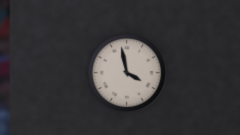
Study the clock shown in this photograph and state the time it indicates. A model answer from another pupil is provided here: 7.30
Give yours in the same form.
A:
3.58
